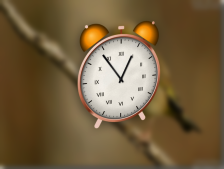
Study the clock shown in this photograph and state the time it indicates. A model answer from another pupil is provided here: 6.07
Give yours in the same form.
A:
12.54
